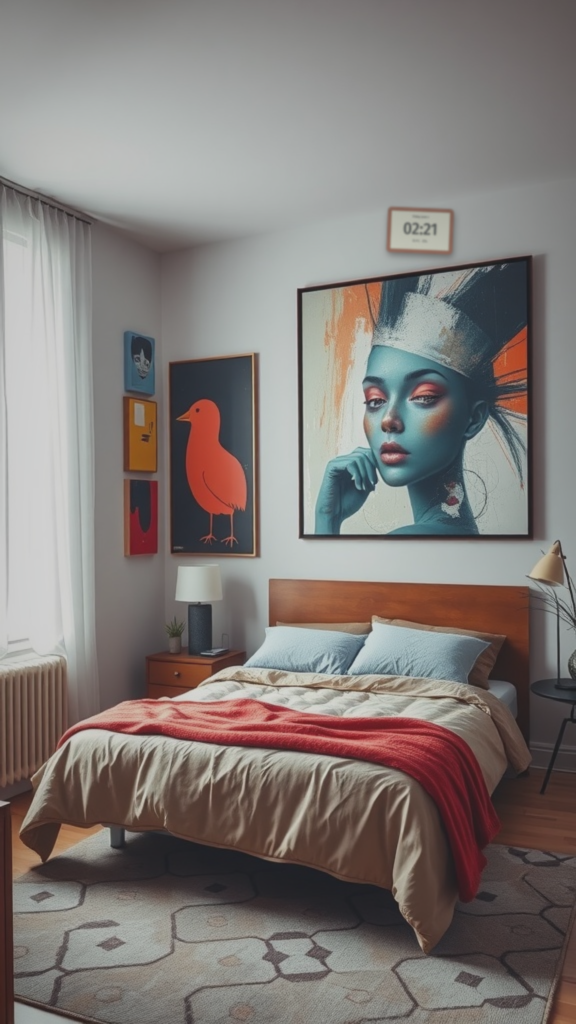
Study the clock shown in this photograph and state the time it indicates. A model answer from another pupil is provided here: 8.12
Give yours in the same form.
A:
2.21
